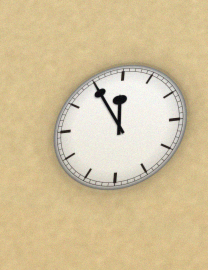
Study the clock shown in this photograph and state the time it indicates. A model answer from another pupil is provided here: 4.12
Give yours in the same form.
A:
11.55
